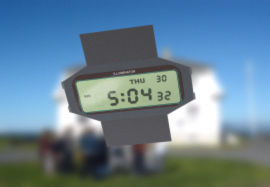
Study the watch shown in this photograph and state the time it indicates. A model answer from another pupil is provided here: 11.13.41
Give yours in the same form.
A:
5.04.32
